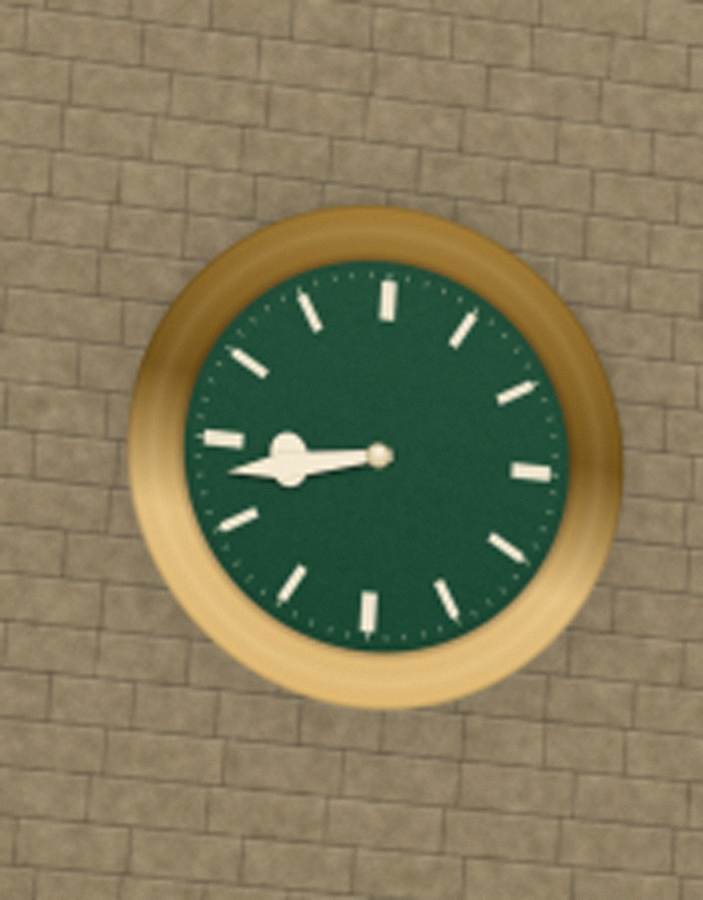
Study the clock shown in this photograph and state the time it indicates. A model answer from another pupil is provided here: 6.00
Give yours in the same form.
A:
8.43
